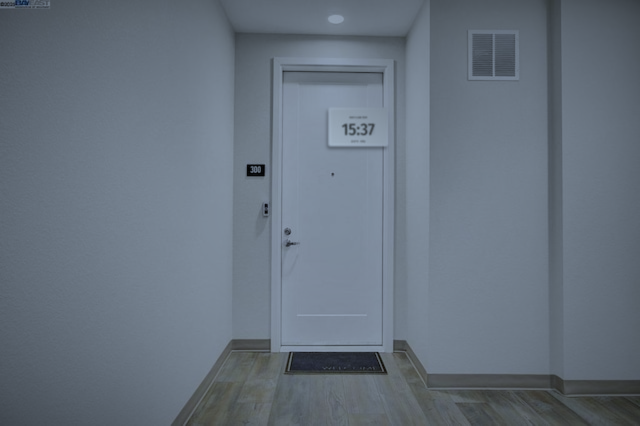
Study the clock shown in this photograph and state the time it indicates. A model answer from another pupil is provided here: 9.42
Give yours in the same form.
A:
15.37
